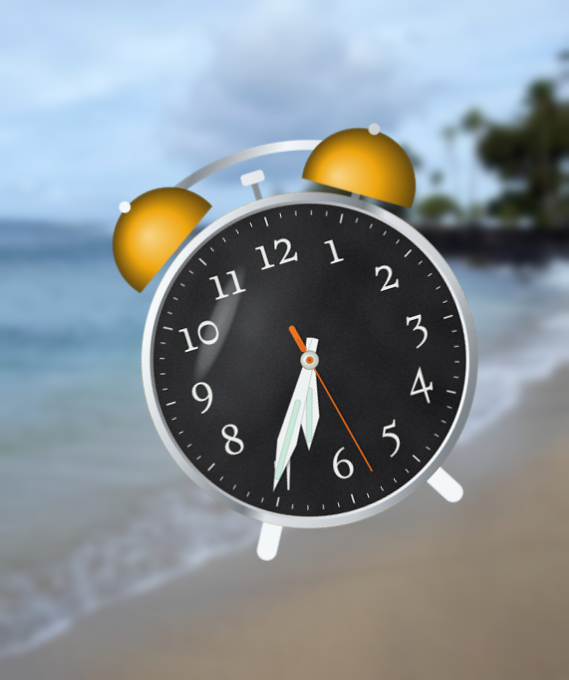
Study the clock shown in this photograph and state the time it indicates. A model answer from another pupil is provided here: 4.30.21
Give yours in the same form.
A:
6.35.28
